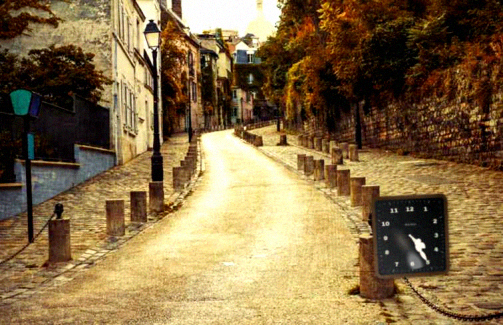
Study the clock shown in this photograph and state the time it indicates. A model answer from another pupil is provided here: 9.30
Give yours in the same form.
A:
4.25
